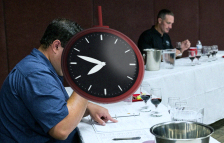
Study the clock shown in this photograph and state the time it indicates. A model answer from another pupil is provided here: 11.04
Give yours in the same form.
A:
7.48
